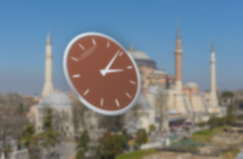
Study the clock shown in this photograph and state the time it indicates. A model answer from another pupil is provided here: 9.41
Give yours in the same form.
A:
3.09
